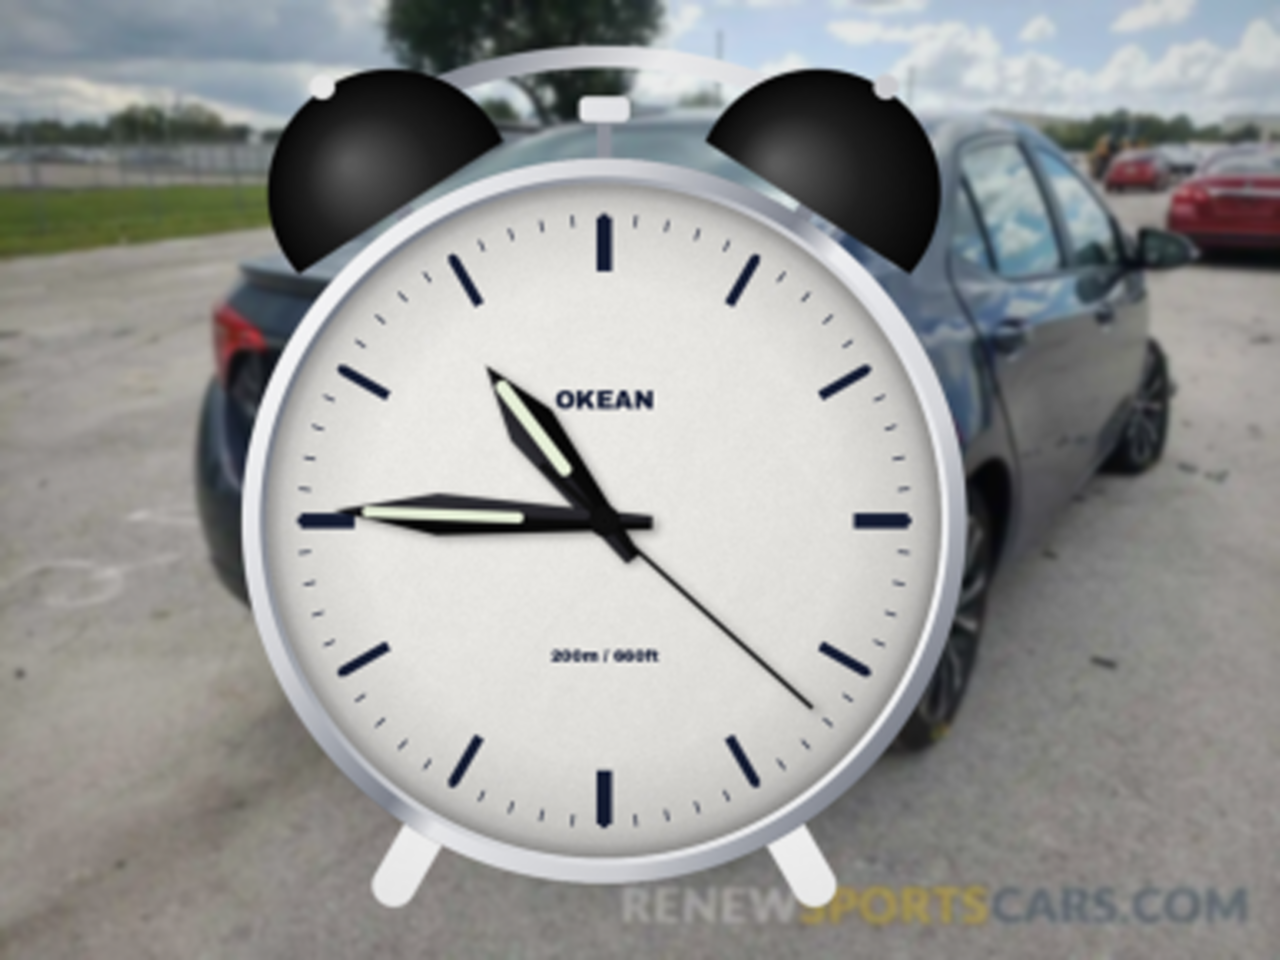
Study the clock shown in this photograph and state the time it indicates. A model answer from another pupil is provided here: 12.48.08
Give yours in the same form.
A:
10.45.22
